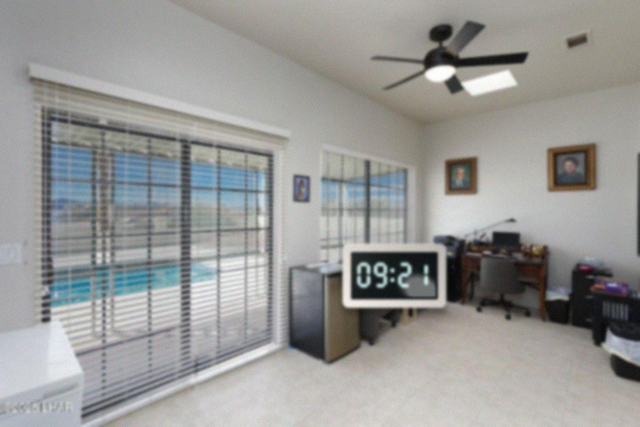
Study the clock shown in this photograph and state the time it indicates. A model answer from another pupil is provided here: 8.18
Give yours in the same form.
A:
9.21
